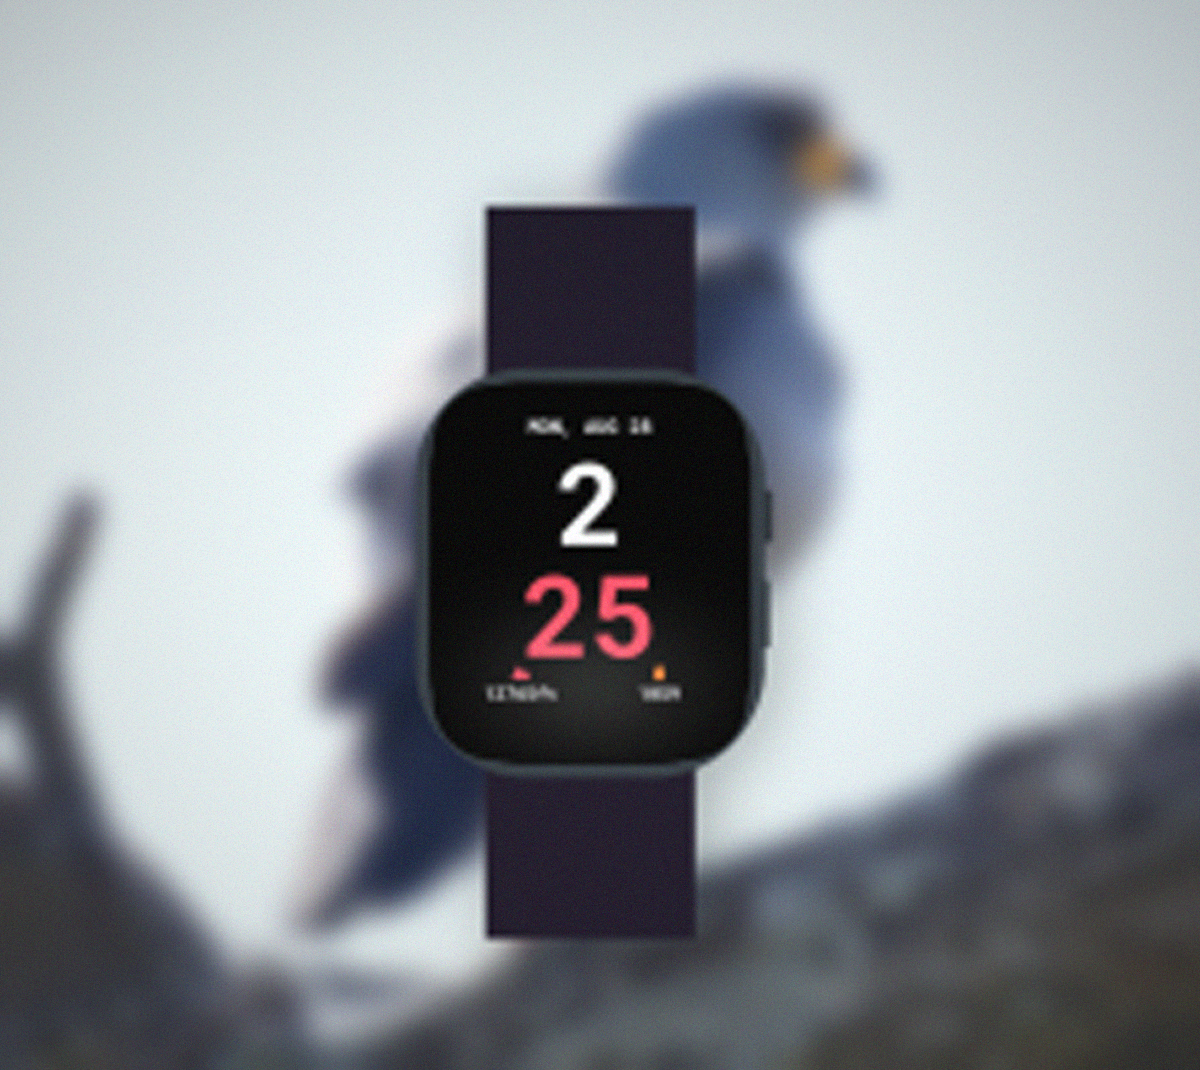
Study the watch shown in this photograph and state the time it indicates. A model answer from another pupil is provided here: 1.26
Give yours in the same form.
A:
2.25
